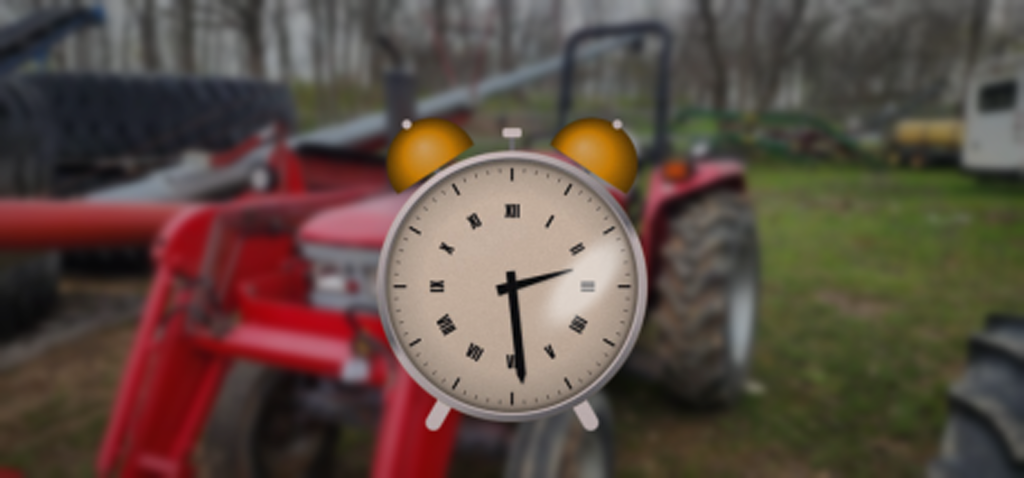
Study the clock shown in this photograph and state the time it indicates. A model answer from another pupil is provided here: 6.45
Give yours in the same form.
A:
2.29
